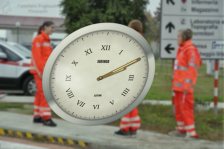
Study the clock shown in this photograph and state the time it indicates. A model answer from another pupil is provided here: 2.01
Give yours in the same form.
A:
2.10
